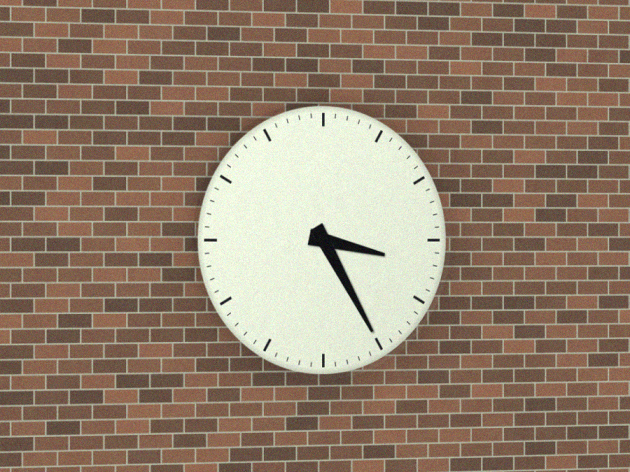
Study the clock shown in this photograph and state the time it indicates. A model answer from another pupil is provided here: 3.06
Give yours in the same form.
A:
3.25
